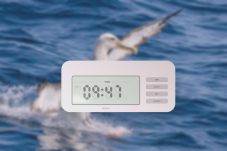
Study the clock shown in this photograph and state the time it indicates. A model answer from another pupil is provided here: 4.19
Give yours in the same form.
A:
9.47
